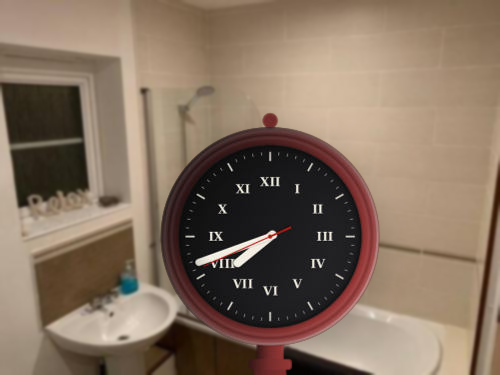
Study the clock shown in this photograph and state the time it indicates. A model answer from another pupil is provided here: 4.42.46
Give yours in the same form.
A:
7.41.41
